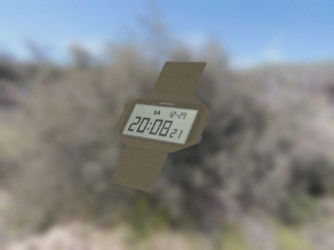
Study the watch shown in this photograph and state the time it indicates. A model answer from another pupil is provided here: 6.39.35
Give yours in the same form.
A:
20.08.21
